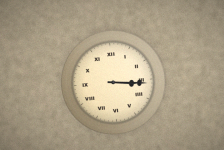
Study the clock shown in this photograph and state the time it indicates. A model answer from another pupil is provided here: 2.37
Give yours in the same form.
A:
3.16
